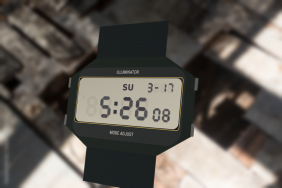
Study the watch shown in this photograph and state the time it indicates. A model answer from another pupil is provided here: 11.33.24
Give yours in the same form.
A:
5.26.08
